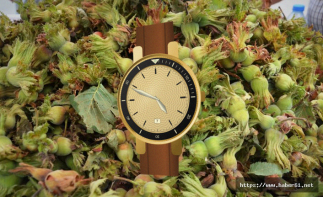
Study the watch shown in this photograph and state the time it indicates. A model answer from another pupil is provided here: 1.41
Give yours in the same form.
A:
4.49
